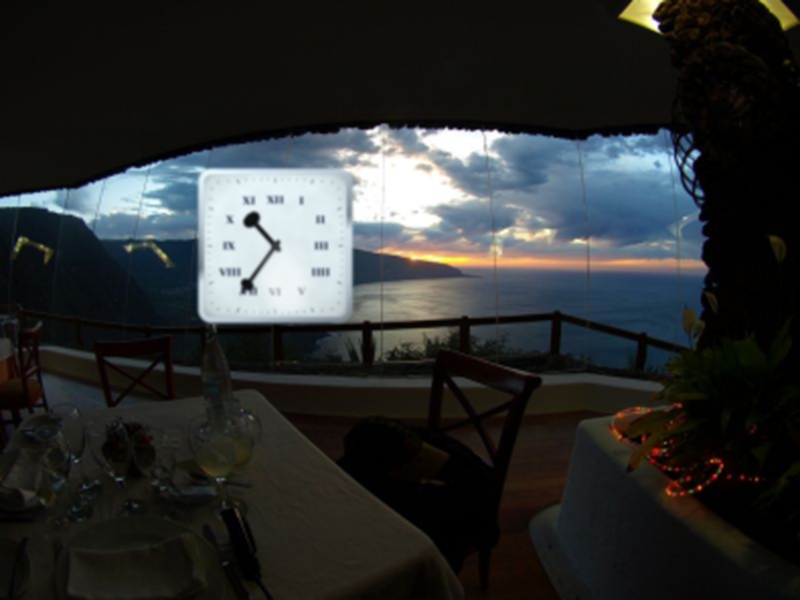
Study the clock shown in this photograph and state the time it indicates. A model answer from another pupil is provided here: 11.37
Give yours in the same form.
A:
10.36
